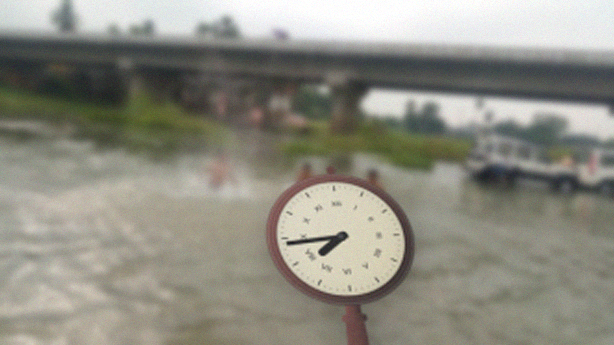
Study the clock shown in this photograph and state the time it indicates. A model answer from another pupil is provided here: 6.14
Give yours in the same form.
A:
7.44
